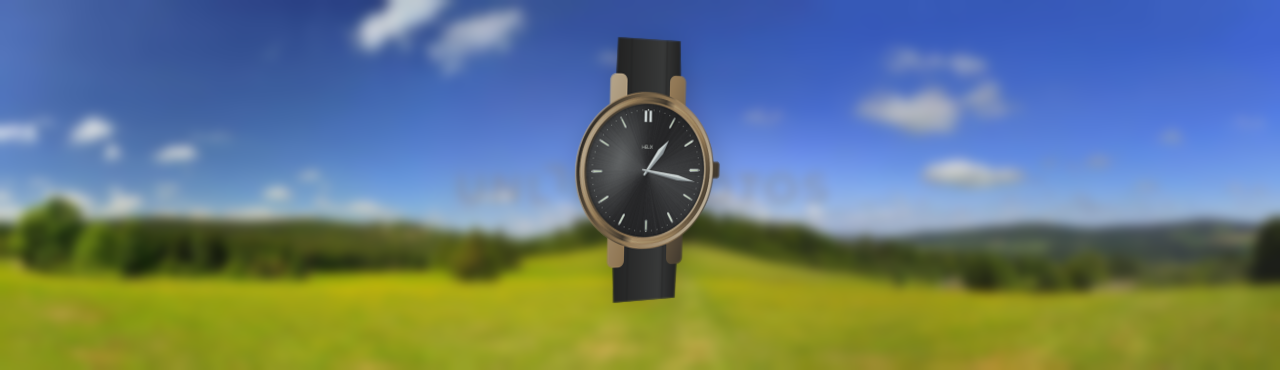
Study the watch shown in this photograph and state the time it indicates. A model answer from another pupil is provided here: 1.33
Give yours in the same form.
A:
1.17
